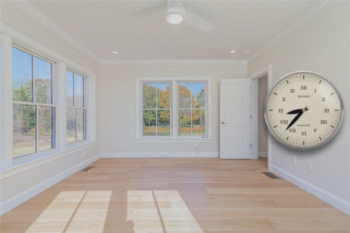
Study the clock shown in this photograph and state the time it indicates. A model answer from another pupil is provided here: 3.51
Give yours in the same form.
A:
8.37
